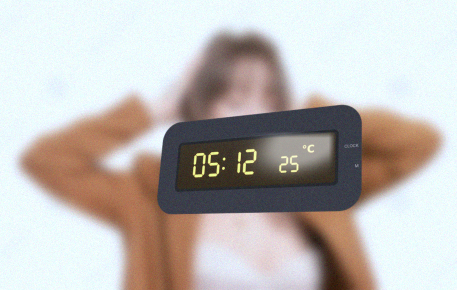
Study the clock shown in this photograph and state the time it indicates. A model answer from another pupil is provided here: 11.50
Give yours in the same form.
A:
5.12
